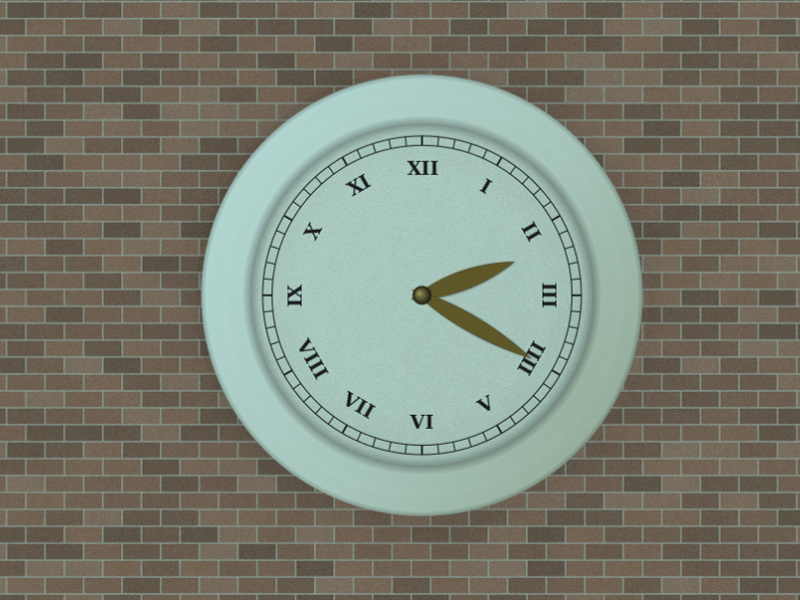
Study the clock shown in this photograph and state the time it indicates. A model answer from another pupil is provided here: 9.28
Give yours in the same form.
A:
2.20
